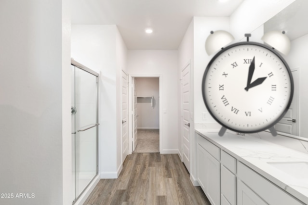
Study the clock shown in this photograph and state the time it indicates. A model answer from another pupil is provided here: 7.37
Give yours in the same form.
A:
2.02
